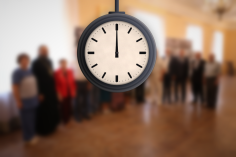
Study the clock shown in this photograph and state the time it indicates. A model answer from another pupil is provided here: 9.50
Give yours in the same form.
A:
12.00
